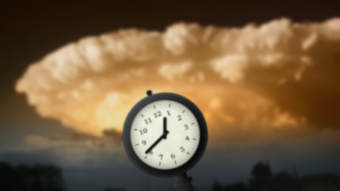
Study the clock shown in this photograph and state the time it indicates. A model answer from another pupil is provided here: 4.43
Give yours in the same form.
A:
12.41
